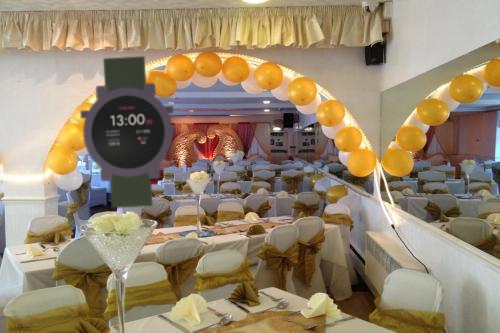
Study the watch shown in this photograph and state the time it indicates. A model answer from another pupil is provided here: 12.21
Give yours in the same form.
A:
13.00
